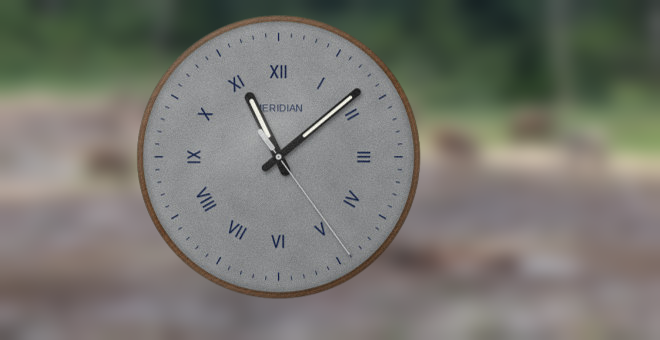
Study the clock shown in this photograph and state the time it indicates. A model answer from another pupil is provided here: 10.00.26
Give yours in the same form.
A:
11.08.24
